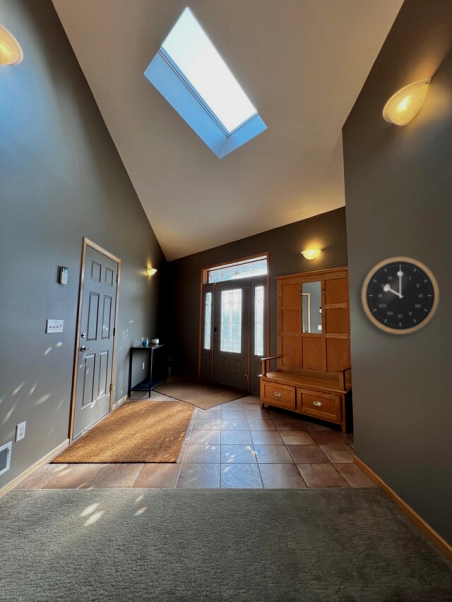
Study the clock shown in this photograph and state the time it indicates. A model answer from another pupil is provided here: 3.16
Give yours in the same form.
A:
10.00
